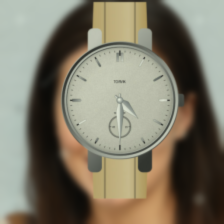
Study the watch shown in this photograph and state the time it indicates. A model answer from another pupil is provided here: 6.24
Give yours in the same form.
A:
4.30
